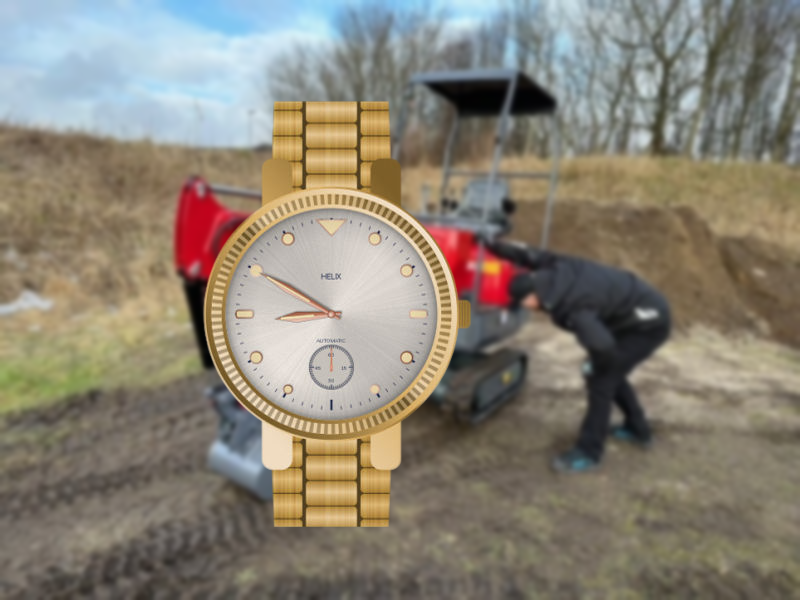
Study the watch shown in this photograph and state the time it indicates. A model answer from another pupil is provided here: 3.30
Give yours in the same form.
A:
8.50
